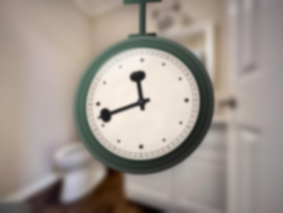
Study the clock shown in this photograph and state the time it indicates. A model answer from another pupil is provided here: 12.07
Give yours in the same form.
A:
11.42
